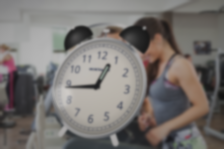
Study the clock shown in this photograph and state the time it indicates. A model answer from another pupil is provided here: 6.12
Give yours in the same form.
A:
12.44
